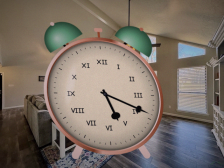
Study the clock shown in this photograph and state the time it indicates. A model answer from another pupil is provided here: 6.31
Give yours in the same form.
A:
5.19
